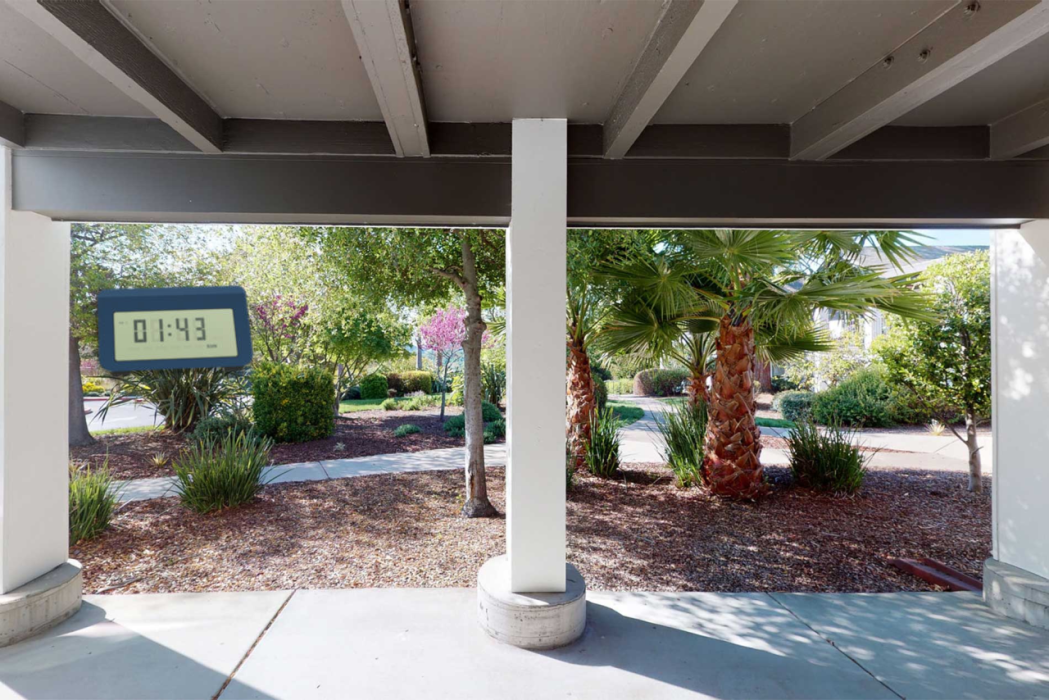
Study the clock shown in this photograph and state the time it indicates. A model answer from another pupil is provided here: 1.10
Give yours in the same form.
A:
1.43
